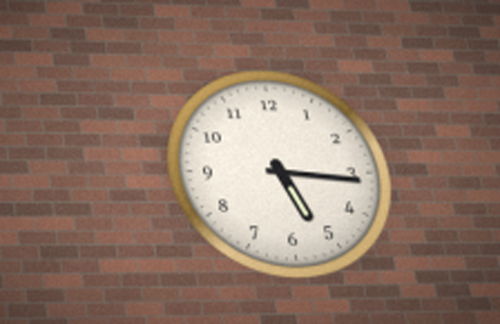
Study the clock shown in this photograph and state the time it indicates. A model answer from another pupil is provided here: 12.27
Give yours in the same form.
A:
5.16
